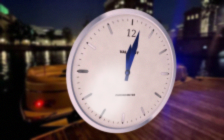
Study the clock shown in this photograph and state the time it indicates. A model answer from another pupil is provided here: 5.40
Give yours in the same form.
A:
12.02
